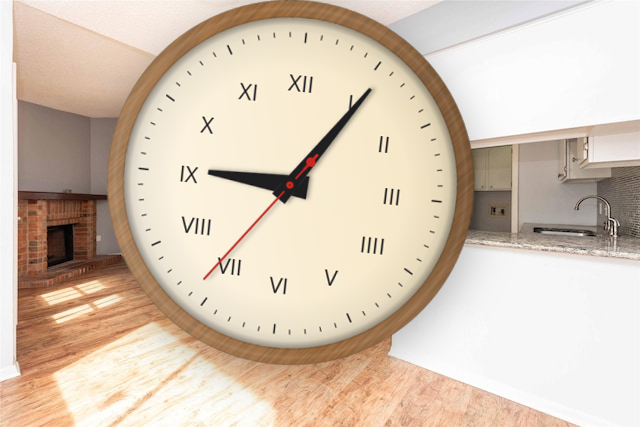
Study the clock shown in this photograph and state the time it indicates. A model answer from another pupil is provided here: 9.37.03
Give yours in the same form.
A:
9.05.36
